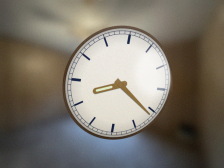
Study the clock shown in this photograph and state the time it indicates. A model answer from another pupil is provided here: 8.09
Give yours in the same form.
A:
8.21
